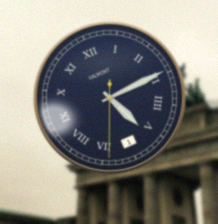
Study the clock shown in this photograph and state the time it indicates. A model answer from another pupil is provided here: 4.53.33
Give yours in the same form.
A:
5.14.34
